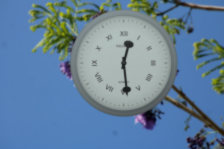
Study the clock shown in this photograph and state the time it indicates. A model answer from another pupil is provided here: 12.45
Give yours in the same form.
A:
12.29
